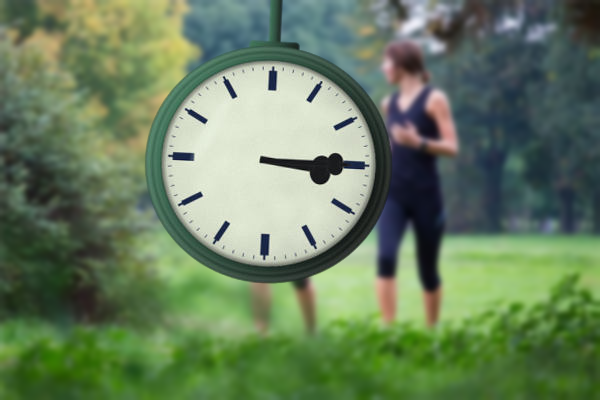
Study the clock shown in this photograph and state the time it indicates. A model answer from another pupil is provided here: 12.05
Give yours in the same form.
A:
3.15
